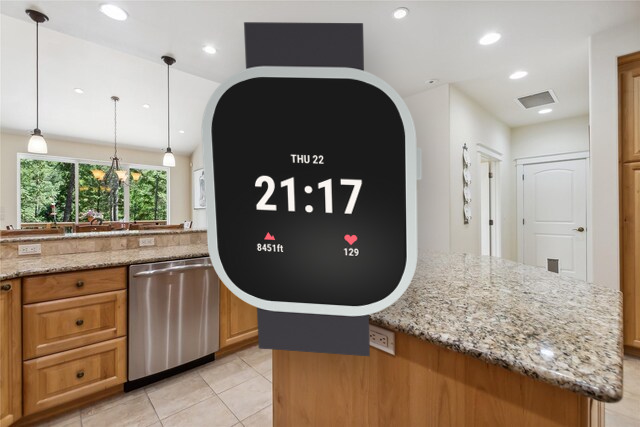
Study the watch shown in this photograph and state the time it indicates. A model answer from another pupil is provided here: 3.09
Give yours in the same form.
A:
21.17
